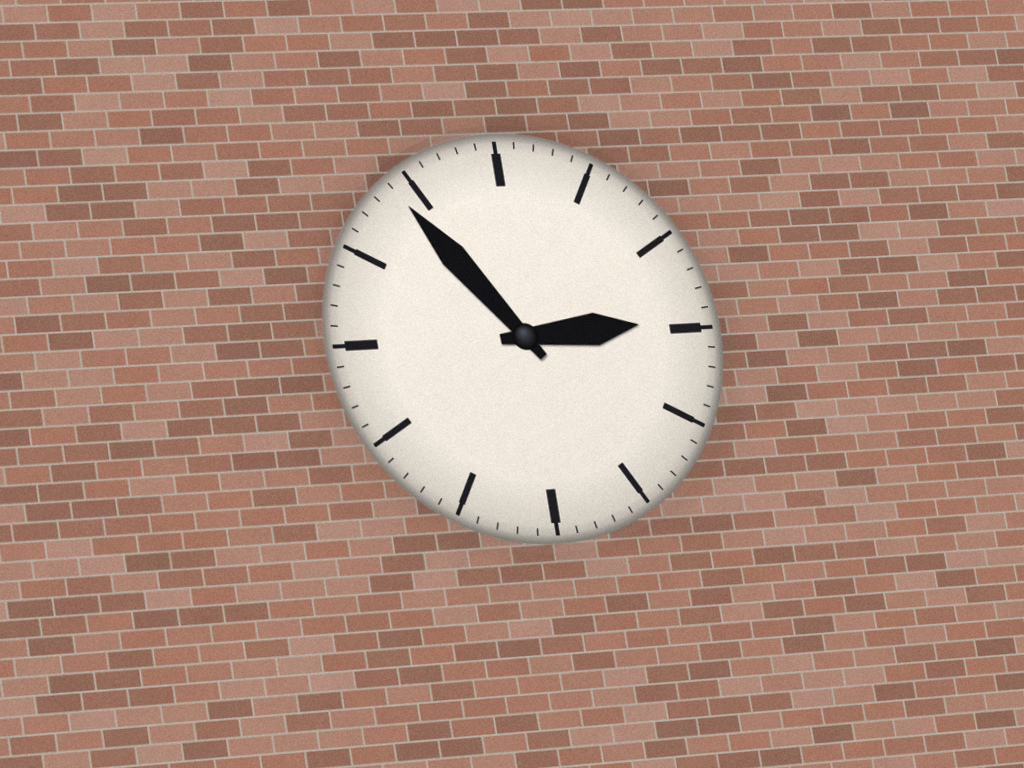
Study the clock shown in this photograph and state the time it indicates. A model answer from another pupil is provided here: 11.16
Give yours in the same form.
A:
2.54
